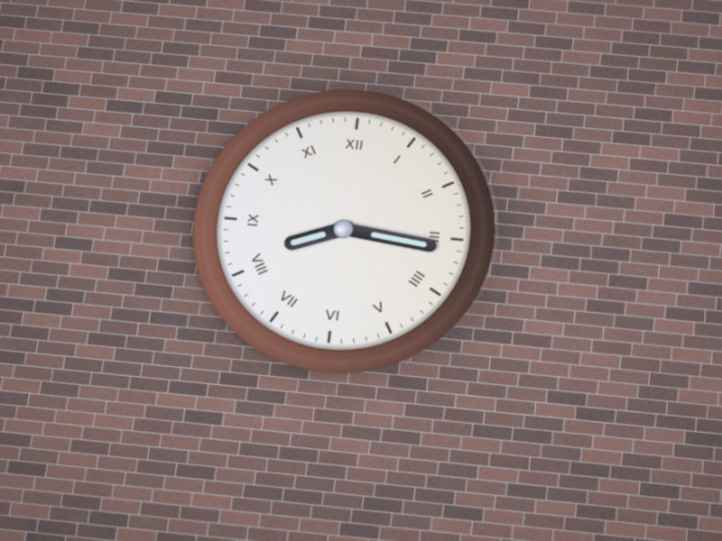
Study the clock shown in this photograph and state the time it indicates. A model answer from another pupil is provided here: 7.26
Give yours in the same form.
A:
8.16
